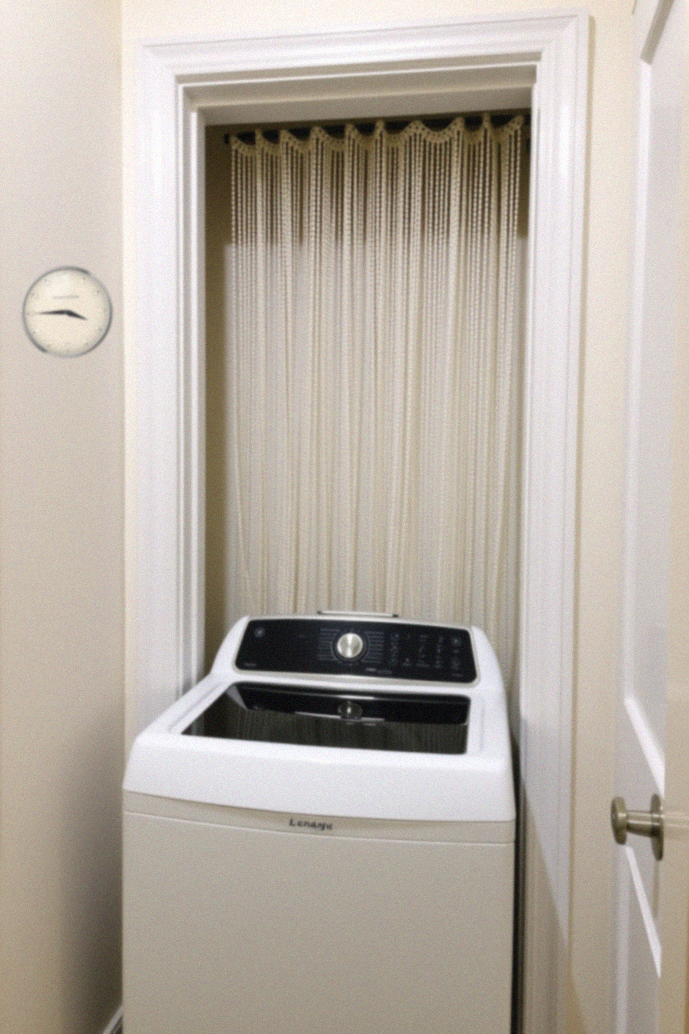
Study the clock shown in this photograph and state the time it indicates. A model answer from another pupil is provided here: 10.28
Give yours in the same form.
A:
3.45
